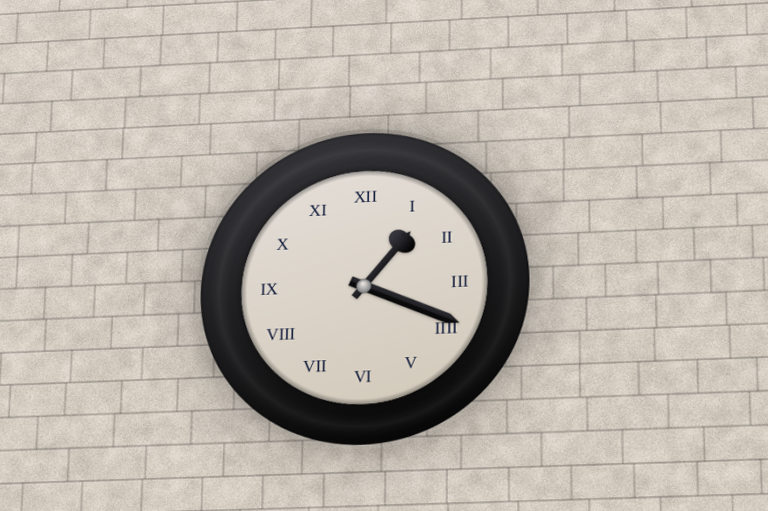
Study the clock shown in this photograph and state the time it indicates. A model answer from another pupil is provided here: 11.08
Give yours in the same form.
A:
1.19
